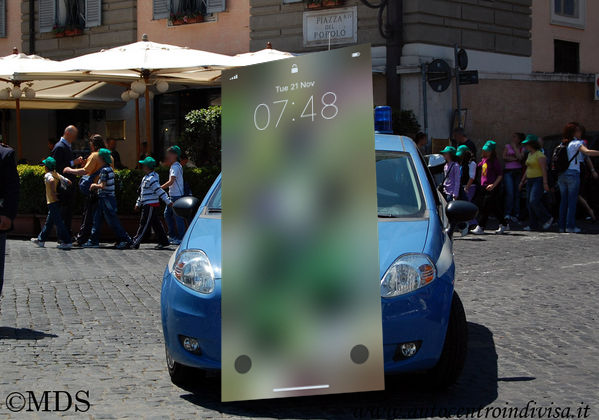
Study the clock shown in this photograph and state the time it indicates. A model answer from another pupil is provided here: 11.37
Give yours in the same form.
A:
7.48
